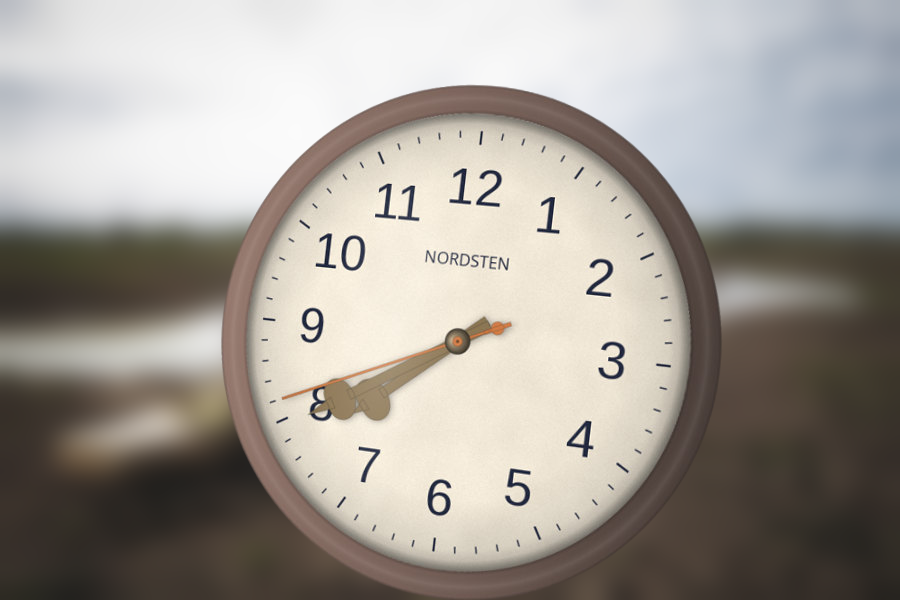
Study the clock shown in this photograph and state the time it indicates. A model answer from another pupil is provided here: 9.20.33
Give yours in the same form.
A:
7.39.41
